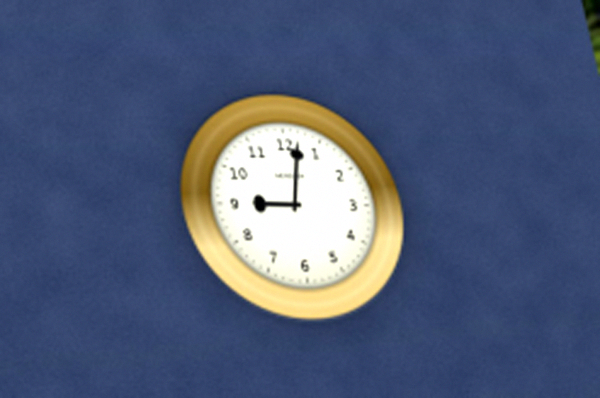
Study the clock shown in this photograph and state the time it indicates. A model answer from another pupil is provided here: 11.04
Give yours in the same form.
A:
9.02
